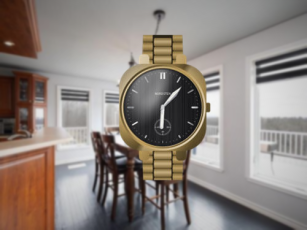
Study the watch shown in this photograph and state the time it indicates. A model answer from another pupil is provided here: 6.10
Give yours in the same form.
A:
6.07
